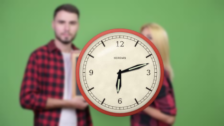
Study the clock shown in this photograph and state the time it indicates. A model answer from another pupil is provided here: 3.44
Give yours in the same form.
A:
6.12
